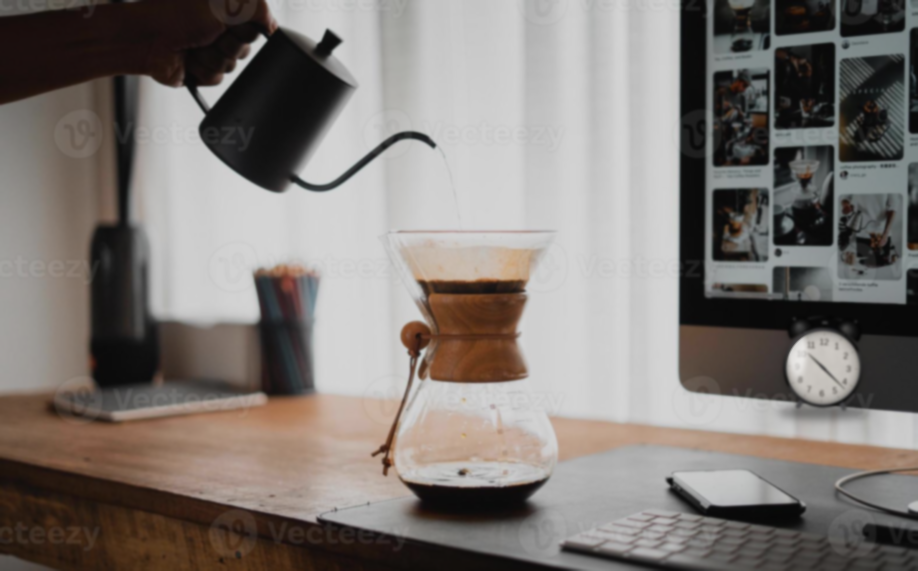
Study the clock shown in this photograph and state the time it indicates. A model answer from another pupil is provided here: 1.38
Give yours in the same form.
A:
10.22
